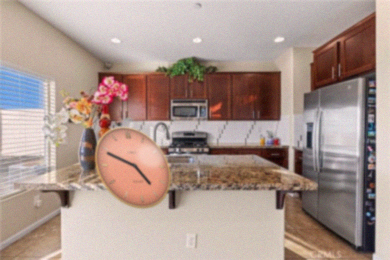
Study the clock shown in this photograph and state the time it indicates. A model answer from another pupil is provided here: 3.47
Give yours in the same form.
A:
4.49
